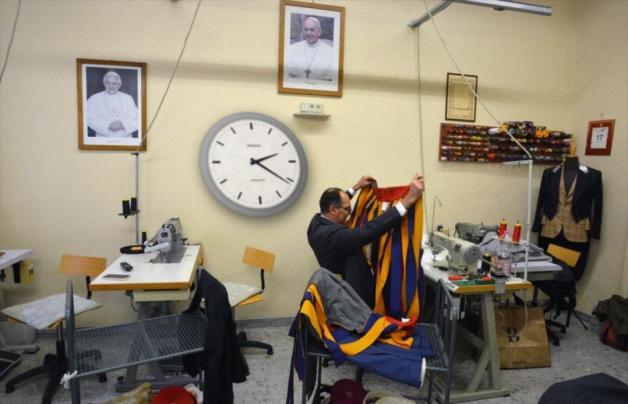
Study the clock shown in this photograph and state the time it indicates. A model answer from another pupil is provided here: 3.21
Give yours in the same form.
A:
2.21
